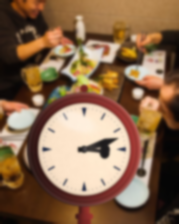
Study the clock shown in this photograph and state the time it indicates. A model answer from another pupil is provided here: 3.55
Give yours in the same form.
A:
3.12
